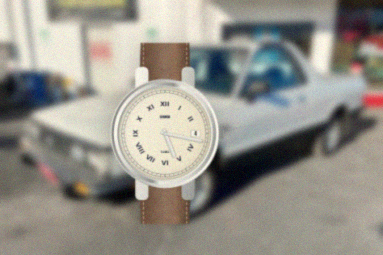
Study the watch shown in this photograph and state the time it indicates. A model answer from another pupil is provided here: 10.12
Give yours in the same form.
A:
5.17
